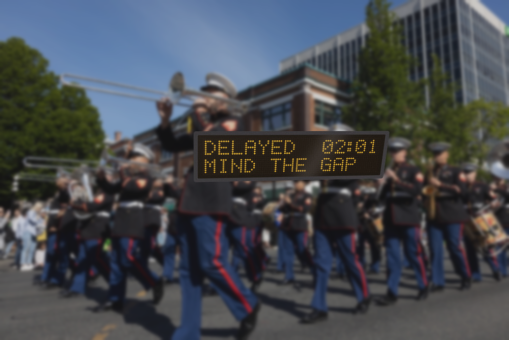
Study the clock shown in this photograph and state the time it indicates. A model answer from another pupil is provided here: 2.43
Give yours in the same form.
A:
2.01
